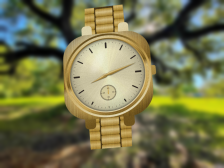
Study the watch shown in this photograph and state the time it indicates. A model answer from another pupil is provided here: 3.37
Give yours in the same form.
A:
8.12
